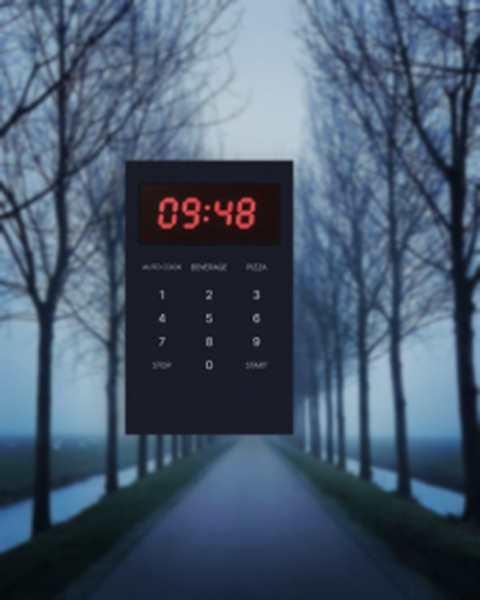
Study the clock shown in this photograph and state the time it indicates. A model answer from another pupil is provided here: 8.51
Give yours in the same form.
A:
9.48
